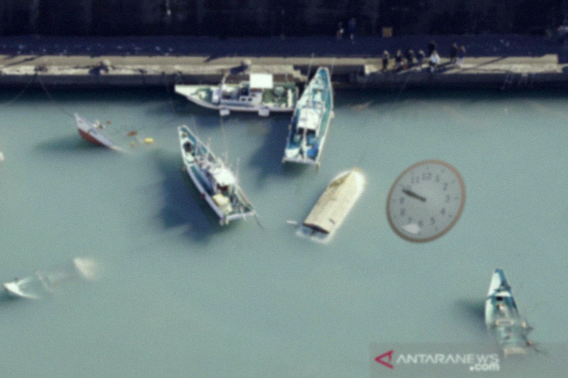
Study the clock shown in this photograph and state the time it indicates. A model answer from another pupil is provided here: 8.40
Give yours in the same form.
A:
9.49
